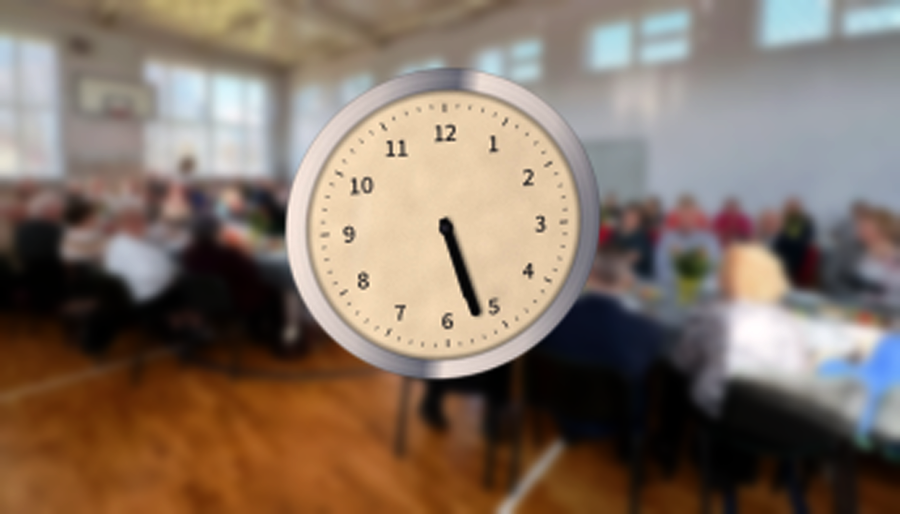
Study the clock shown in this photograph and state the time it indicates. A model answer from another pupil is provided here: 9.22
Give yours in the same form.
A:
5.27
